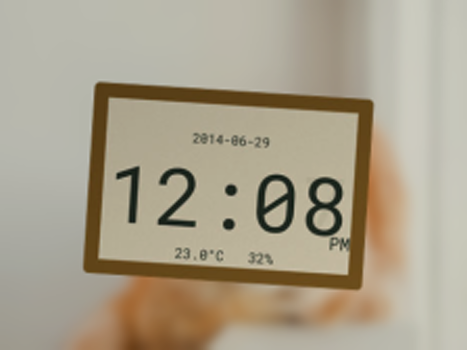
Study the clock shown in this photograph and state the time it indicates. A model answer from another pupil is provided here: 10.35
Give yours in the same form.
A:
12.08
